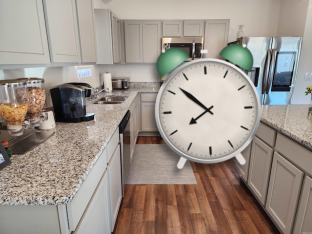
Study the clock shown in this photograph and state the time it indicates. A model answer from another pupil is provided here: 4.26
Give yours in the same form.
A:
7.52
